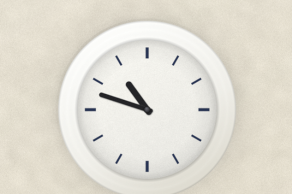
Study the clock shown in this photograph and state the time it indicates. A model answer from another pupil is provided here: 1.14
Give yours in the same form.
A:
10.48
